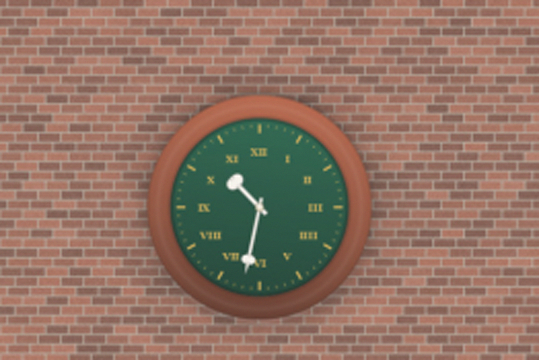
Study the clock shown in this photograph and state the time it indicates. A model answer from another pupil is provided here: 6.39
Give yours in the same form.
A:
10.32
